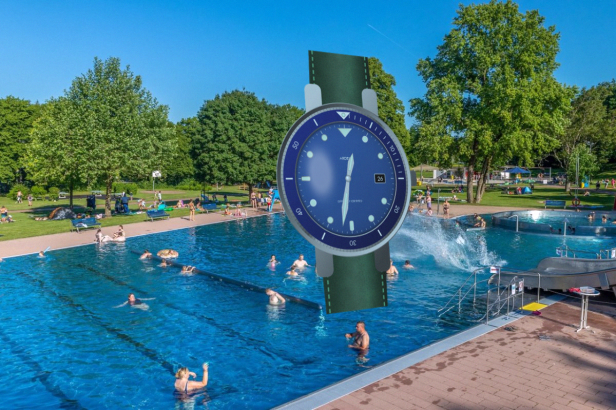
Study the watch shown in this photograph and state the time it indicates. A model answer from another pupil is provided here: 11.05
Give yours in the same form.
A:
12.32
